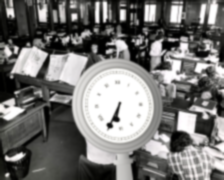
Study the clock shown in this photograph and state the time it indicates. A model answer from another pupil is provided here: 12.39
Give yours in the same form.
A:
6.35
